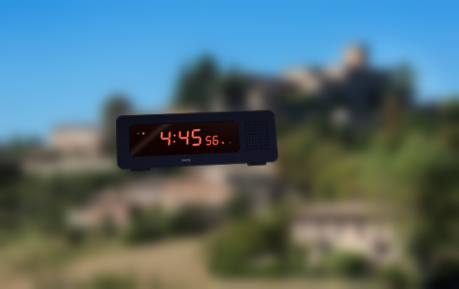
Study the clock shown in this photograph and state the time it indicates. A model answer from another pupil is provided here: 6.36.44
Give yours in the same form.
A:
4.45.56
